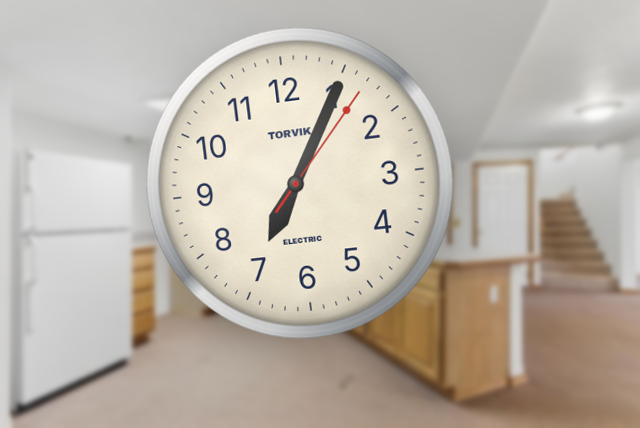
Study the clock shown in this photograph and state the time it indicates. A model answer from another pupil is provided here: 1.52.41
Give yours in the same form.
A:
7.05.07
